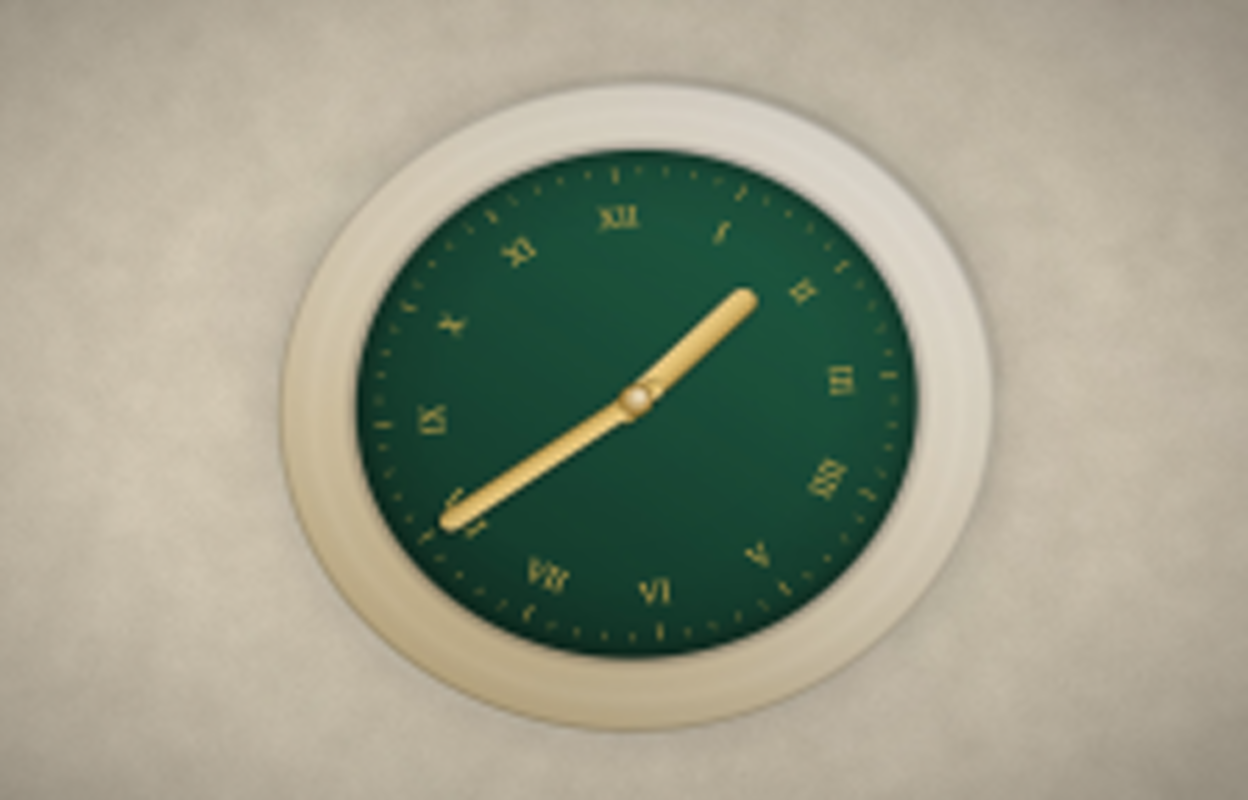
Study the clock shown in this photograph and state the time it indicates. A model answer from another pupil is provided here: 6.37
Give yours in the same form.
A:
1.40
